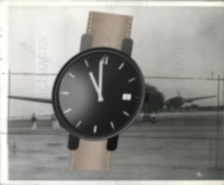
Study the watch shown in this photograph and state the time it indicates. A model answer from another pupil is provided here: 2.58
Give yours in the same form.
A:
10.59
